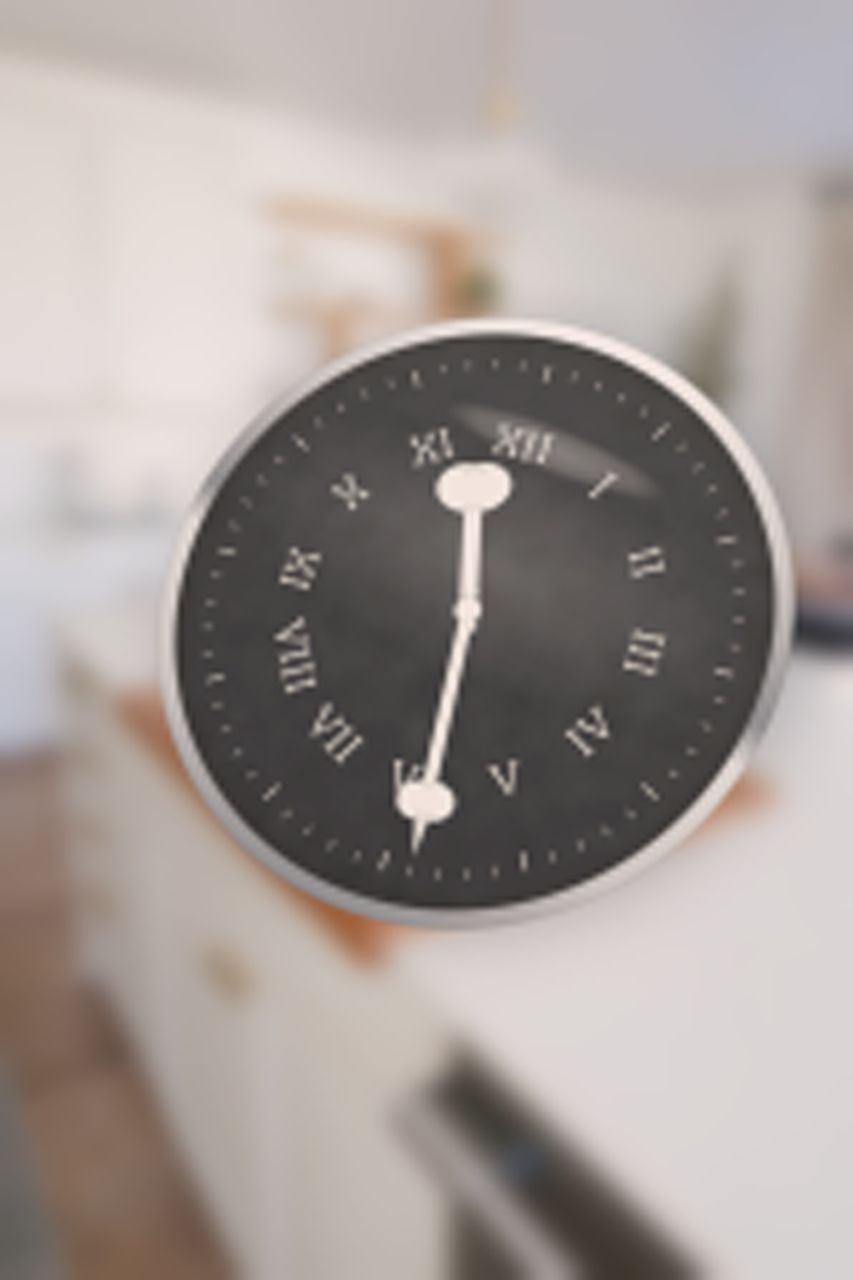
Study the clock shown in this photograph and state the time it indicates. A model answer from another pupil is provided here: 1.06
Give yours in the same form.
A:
11.29
